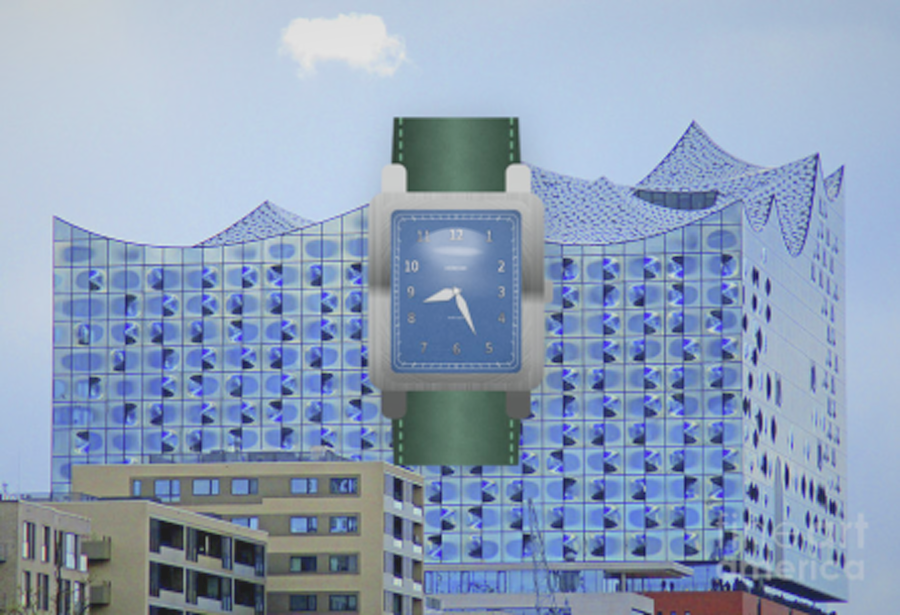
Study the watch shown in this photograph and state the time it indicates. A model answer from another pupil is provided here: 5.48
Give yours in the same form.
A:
8.26
